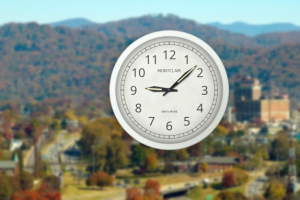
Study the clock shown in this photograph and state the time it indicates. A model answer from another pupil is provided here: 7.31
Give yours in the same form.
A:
9.08
